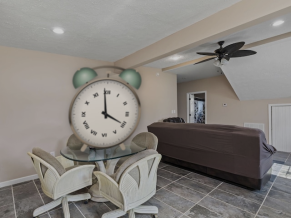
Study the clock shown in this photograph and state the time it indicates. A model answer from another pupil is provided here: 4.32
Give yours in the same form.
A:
3.59
